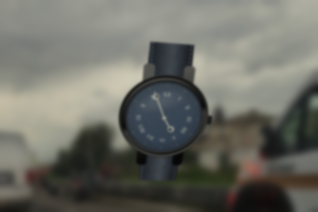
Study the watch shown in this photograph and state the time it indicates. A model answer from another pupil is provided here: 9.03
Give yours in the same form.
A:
4.56
